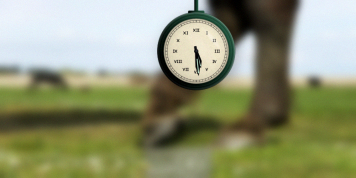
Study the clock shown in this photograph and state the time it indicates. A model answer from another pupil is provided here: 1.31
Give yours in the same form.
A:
5.29
